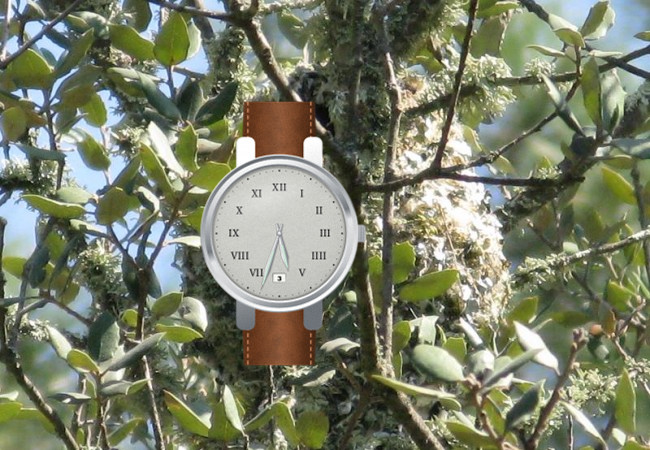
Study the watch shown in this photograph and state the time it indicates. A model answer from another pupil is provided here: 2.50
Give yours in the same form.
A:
5.33
